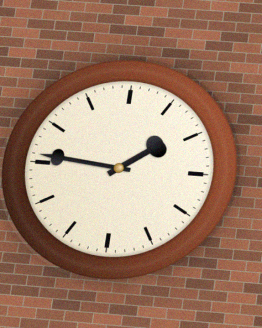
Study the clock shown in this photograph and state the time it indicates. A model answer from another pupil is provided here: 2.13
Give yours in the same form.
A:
1.46
